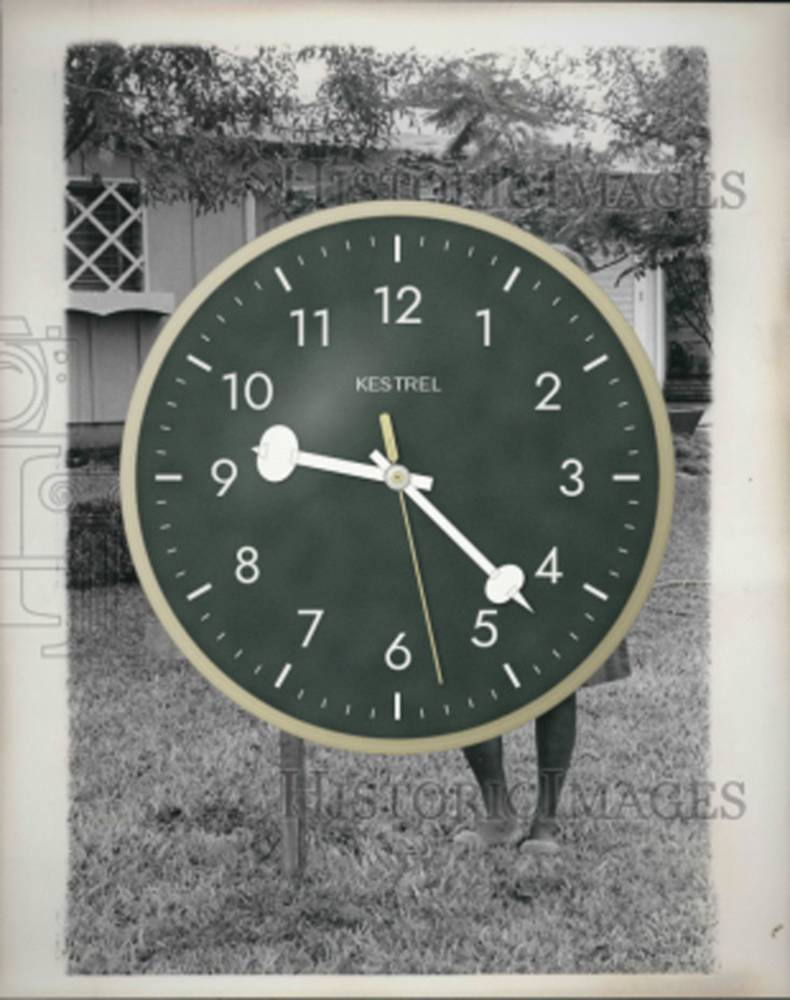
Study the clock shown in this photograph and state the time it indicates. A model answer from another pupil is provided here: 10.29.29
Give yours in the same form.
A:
9.22.28
